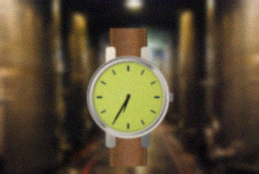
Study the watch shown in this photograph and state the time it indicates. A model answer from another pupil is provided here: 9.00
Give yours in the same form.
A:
6.35
